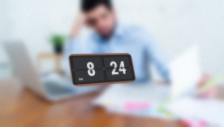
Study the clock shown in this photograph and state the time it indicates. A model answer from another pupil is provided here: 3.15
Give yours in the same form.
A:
8.24
